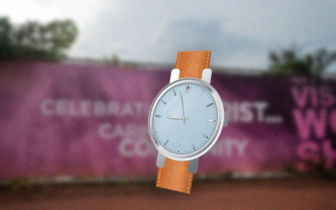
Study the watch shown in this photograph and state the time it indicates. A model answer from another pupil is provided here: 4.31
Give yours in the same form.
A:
8.57
